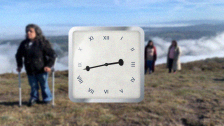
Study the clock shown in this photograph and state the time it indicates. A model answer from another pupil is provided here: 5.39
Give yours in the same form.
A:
2.43
